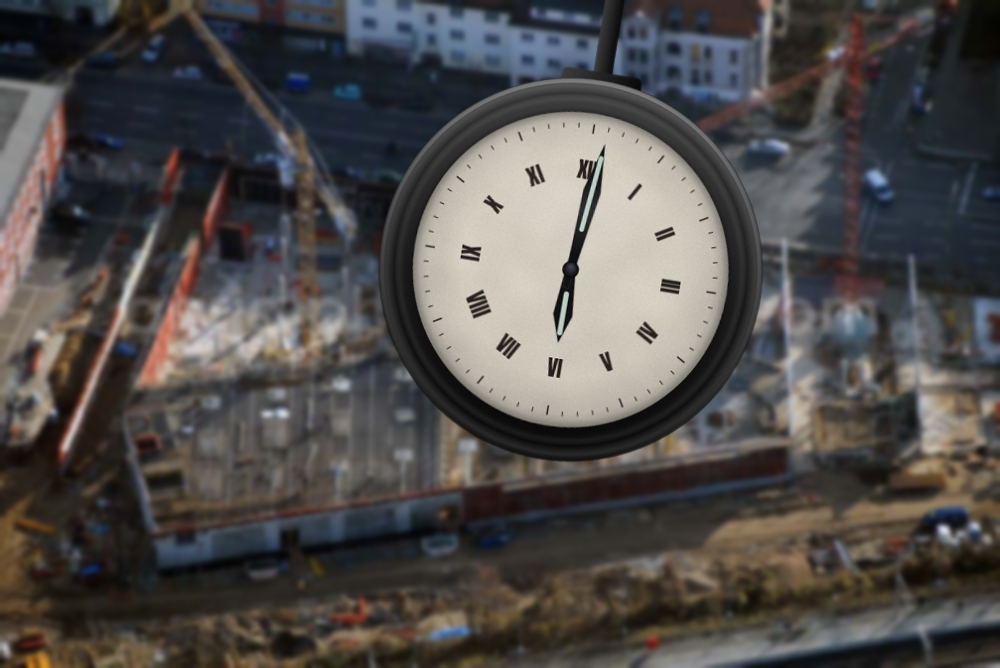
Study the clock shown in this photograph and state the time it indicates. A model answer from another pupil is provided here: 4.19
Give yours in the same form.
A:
6.01
